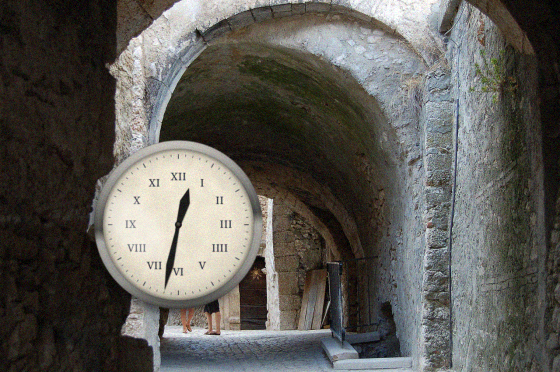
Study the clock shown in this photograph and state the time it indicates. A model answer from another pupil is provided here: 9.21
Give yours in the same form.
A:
12.32
